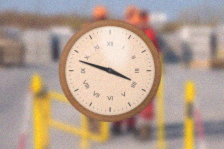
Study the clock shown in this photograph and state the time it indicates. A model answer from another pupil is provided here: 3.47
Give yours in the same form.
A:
3.48
